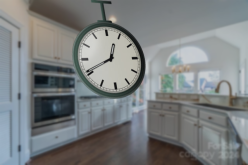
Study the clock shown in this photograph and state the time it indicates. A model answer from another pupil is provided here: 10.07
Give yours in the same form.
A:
12.41
